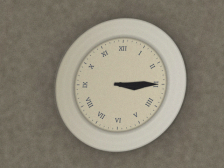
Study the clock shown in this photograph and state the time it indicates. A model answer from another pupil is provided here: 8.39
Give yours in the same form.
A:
3.15
